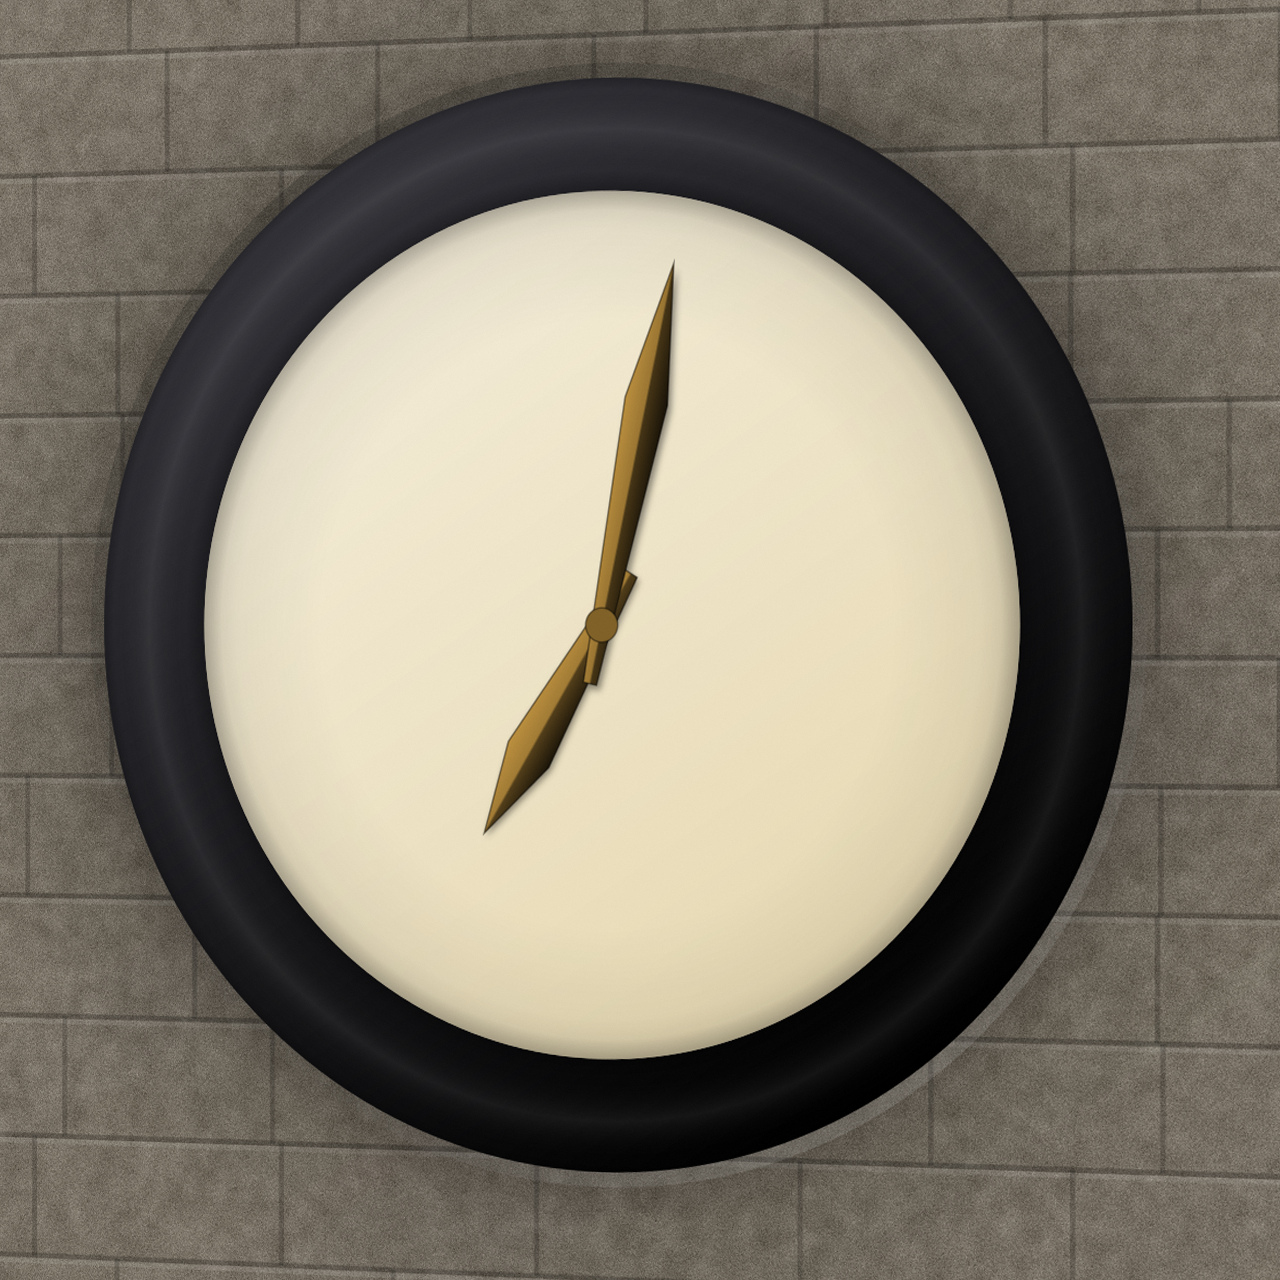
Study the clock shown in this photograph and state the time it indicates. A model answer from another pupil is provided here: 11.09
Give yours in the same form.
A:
7.02
